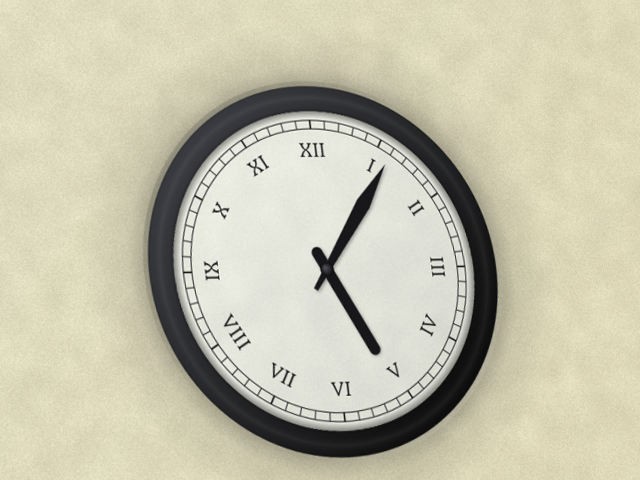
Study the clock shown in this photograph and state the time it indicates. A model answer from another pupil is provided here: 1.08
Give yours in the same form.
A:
5.06
